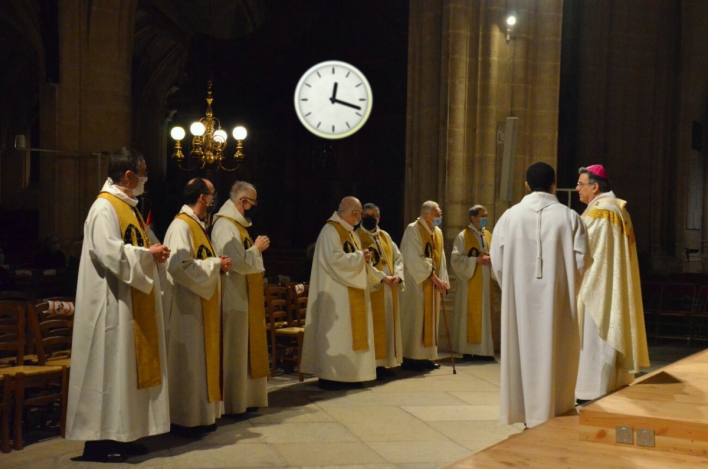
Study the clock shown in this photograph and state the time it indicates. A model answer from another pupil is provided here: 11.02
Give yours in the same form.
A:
12.18
